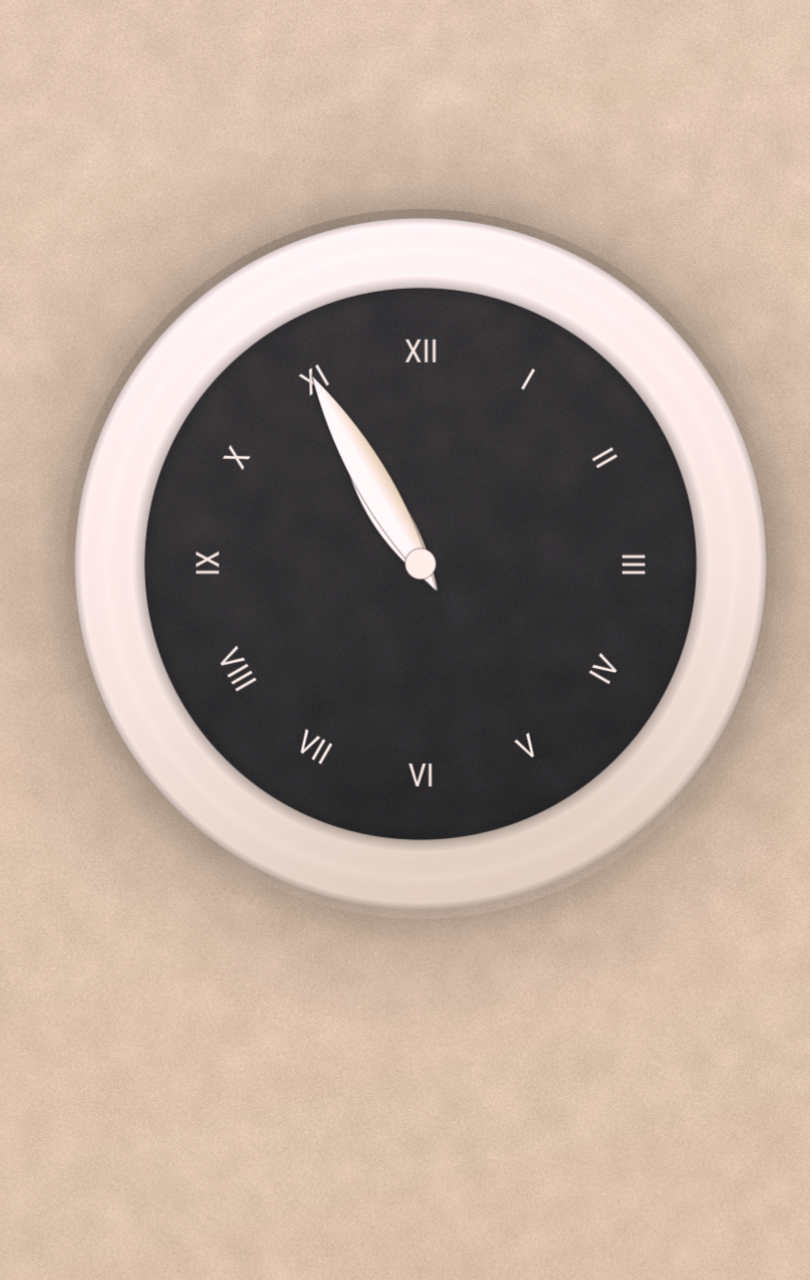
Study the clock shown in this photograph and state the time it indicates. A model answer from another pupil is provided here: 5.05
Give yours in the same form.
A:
10.55
